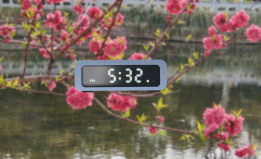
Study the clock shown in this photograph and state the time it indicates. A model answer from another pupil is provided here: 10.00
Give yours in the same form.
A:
5.32
